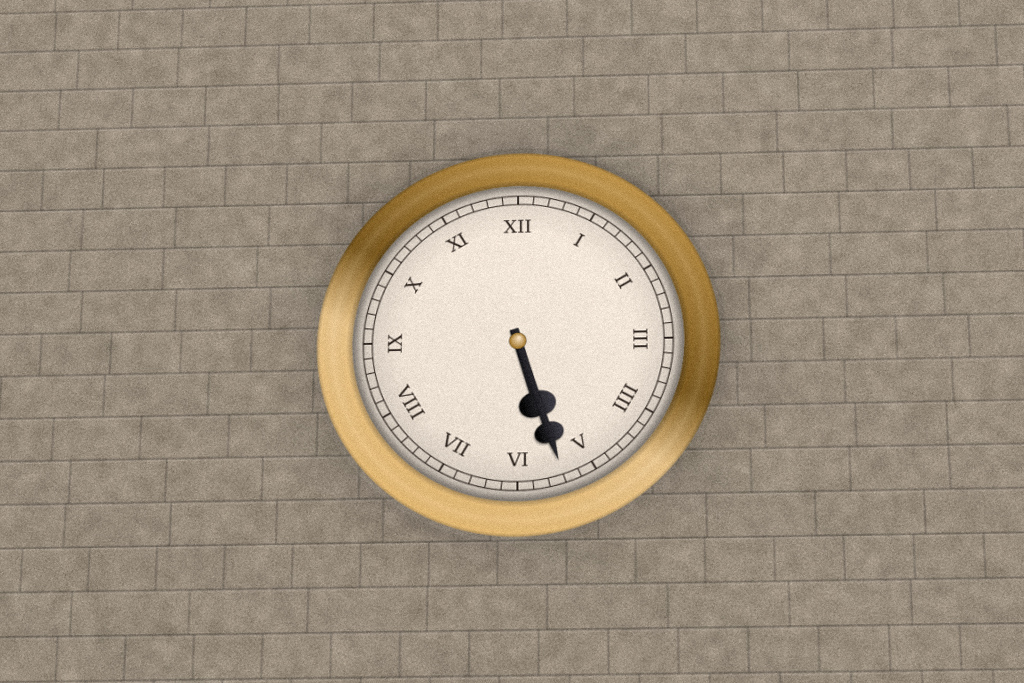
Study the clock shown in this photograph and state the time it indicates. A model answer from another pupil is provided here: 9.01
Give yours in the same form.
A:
5.27
